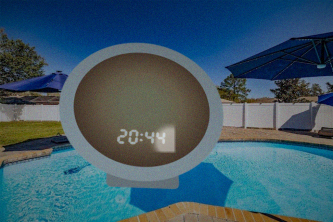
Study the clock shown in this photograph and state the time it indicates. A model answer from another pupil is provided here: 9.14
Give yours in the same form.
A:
20.44
